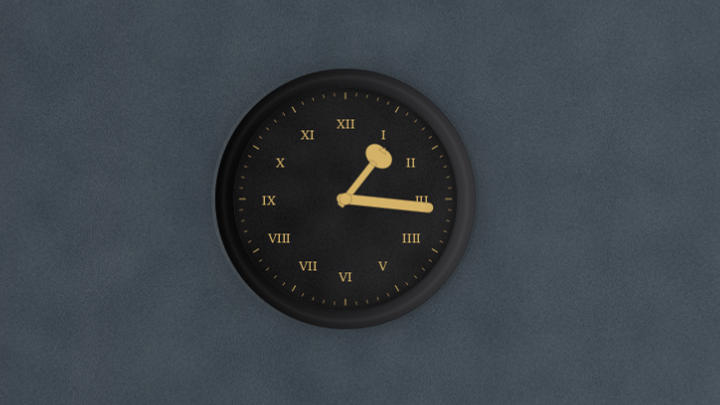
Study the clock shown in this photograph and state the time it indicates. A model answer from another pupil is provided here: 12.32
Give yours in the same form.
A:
1.16
